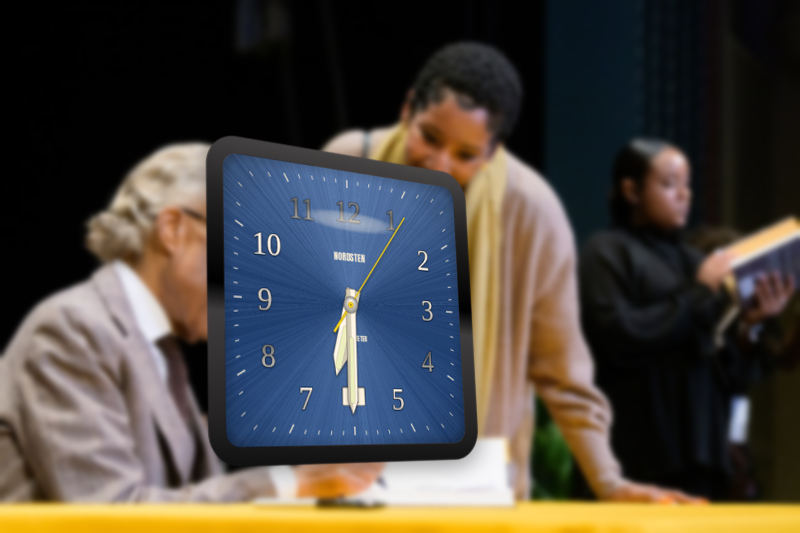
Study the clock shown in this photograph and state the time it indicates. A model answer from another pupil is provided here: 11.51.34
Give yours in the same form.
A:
6.30.06
